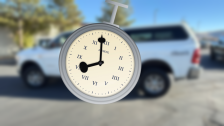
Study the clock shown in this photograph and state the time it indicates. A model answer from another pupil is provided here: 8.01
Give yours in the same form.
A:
7.58
